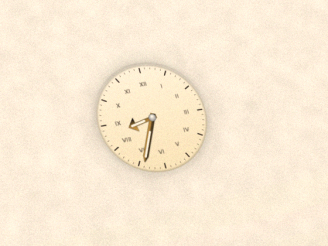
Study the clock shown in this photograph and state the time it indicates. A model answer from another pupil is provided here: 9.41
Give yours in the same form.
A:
8.34
